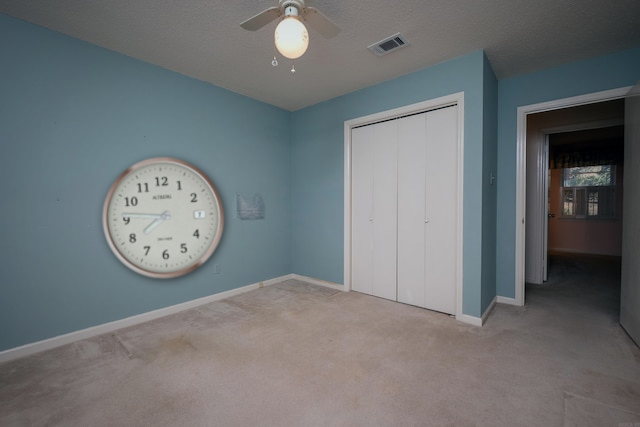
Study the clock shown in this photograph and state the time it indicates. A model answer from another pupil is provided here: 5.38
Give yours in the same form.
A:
7.46
